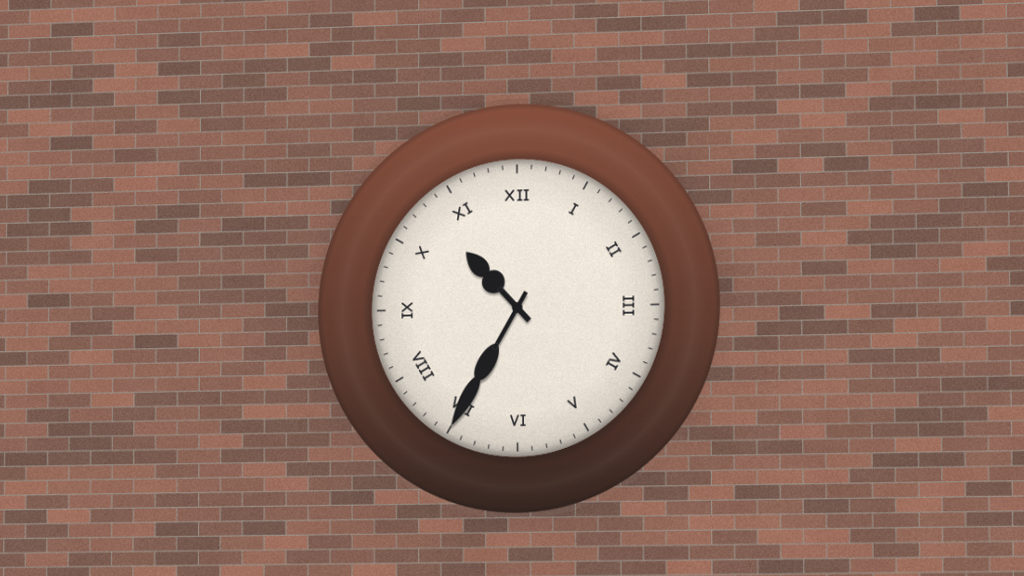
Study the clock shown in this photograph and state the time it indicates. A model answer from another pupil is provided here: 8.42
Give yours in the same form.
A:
10.35
